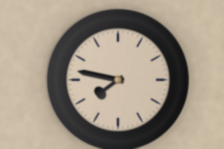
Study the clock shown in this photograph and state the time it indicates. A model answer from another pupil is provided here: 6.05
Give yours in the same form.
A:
7.47
